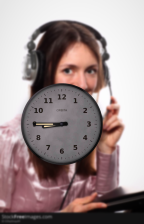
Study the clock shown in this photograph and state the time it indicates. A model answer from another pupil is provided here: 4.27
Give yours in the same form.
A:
8.45
